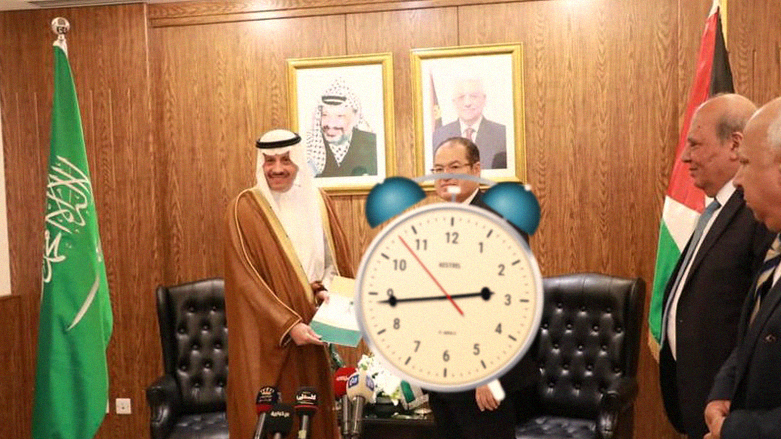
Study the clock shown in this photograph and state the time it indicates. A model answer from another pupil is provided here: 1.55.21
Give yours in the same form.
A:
2.43.53
